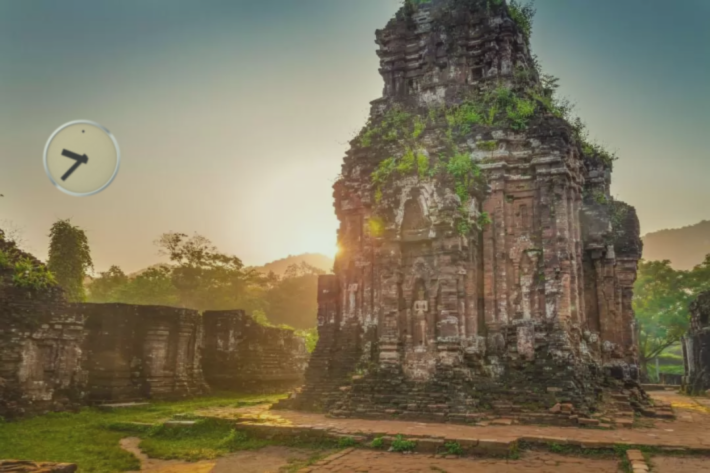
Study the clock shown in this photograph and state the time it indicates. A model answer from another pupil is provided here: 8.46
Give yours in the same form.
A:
9.37
